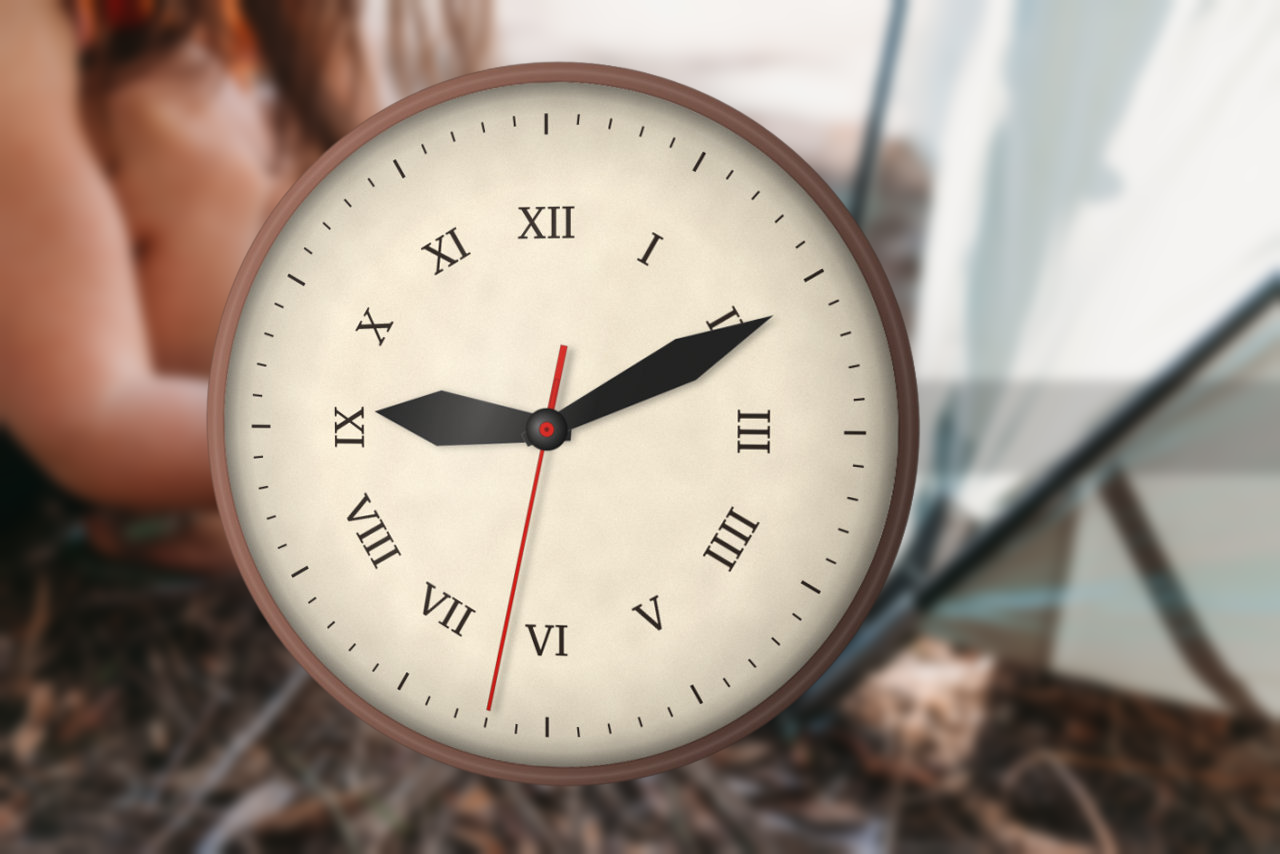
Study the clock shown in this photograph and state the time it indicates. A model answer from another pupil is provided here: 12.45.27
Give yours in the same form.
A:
9.10.32
